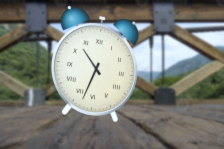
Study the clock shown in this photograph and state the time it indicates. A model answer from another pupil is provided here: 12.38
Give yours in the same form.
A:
10.33
